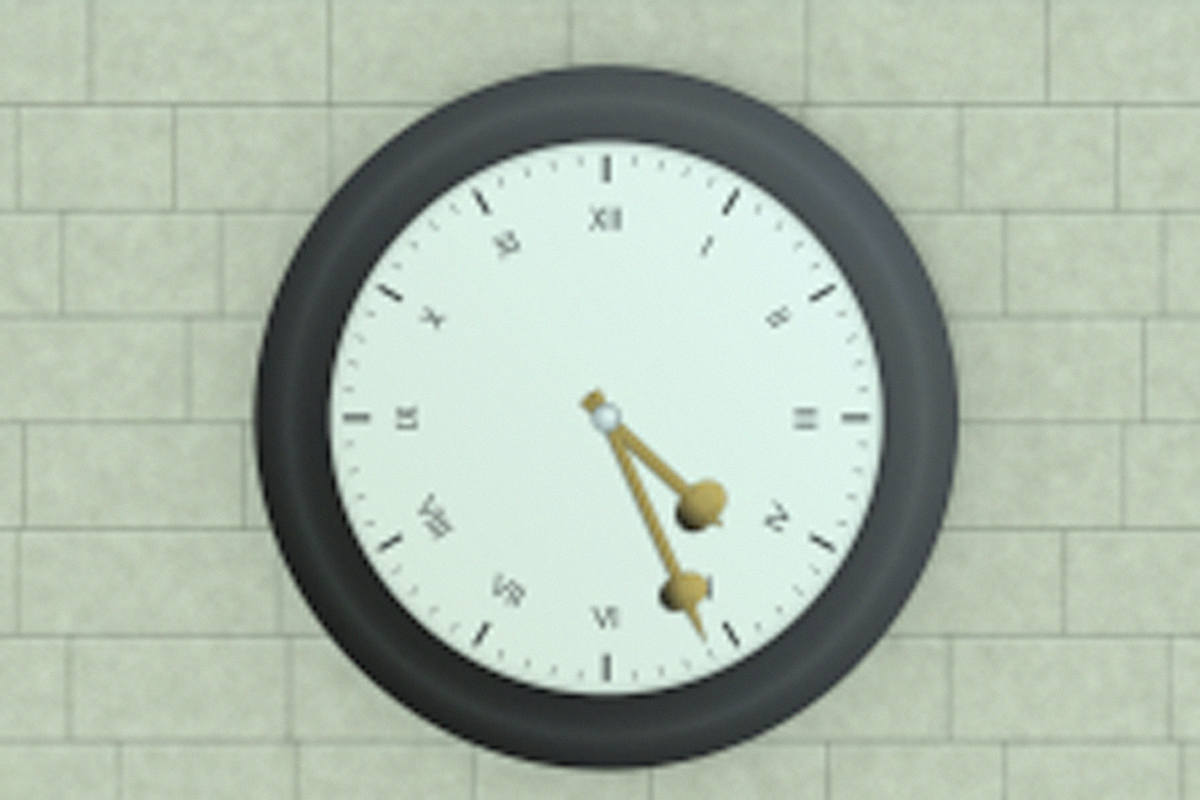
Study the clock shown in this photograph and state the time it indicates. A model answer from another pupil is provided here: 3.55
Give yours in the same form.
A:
4.26
